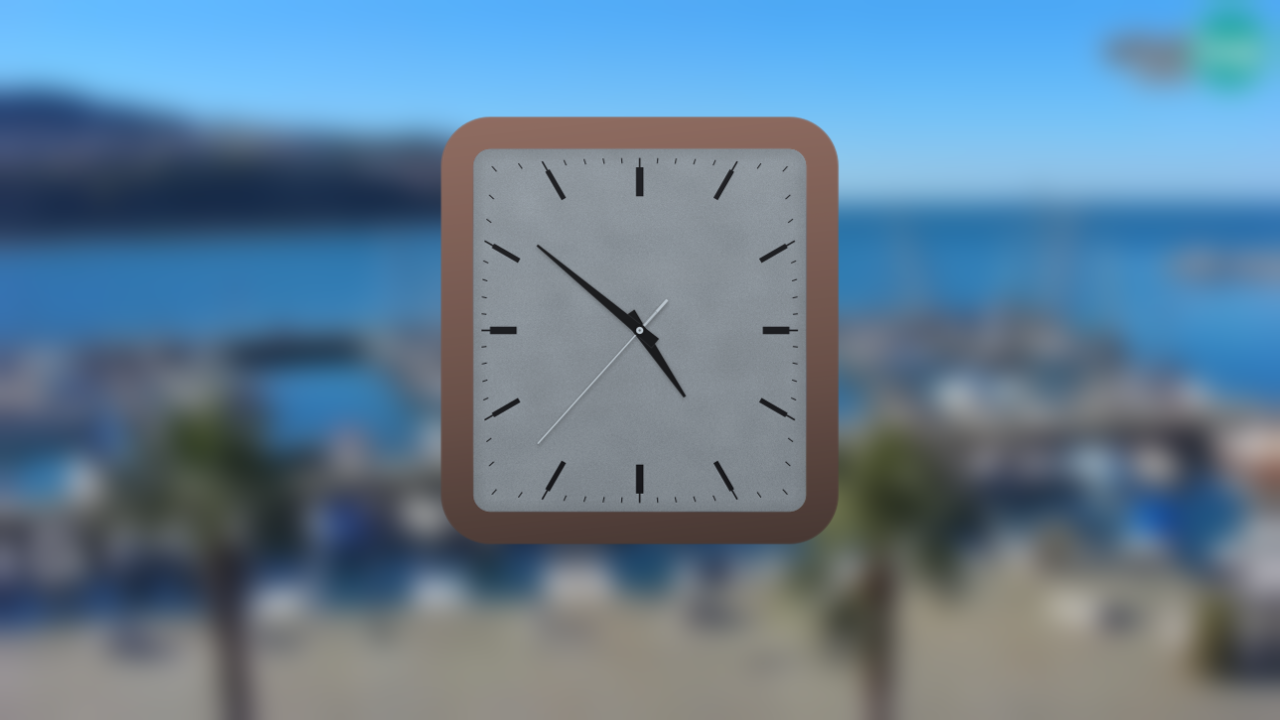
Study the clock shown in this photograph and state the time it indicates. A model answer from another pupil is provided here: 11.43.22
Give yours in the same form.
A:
4.51.37
